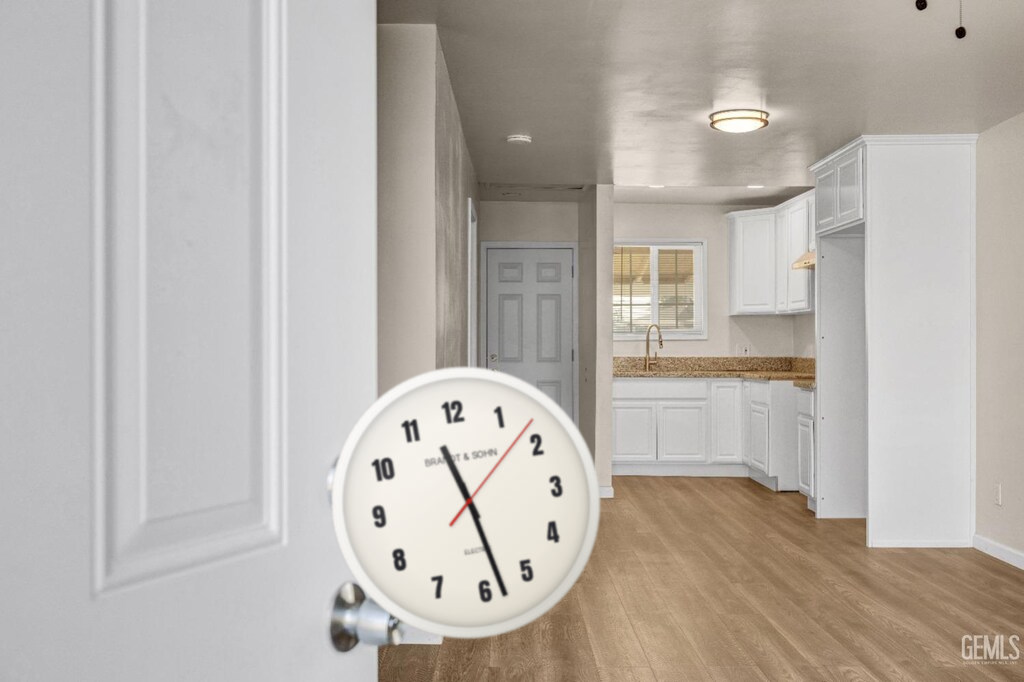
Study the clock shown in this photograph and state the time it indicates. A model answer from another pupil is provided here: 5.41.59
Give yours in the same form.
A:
11.28.08
